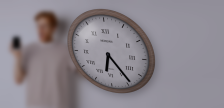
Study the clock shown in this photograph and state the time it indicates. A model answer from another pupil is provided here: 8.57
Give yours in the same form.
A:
6.24
